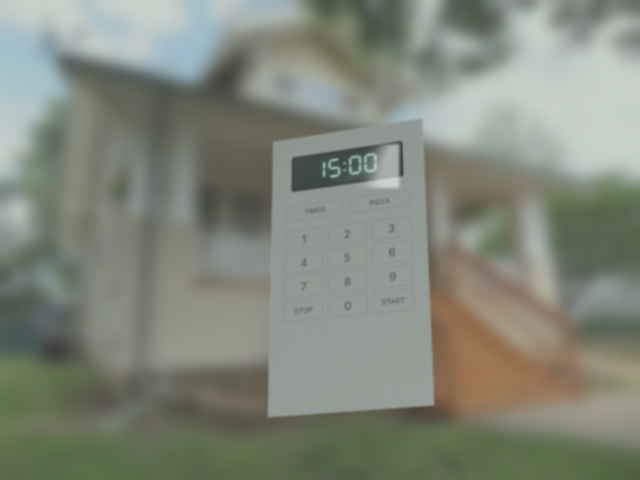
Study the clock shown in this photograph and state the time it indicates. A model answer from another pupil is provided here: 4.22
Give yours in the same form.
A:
15.00
